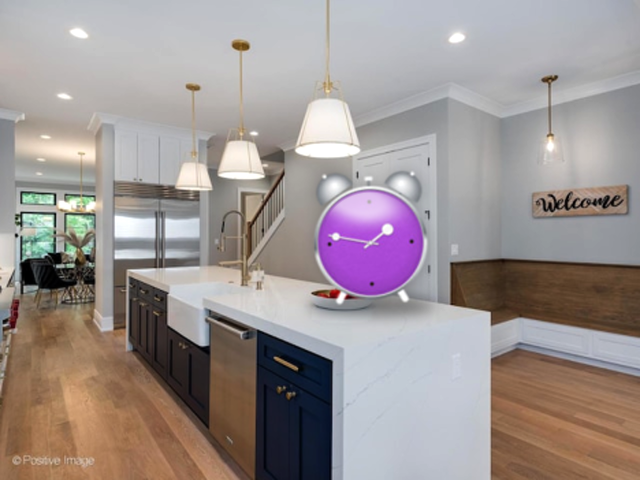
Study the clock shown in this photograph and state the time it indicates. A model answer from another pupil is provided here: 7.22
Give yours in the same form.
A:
1.47
